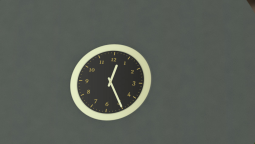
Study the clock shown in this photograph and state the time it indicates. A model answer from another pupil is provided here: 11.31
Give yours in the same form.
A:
12.25
